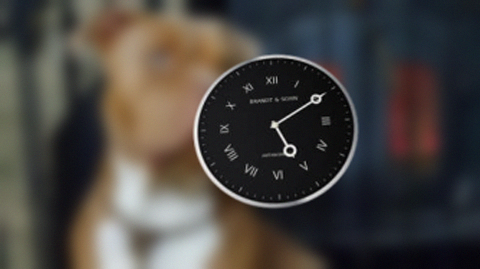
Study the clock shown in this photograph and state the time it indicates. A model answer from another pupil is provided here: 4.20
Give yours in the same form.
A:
5.10
